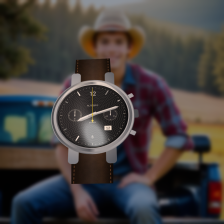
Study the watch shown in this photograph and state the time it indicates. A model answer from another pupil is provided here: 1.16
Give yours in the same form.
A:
8.12
